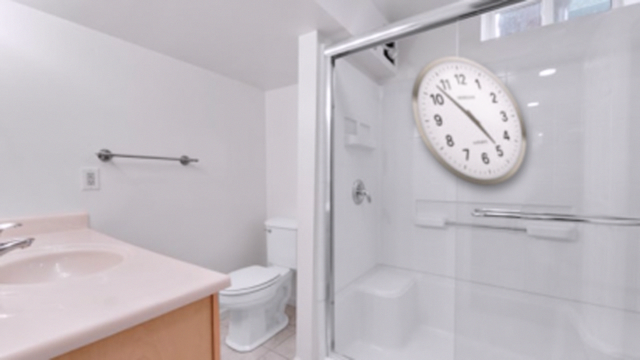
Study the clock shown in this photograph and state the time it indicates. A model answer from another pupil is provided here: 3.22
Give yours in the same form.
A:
4.53
